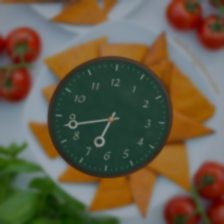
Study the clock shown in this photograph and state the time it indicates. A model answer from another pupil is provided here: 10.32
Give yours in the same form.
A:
6.43
